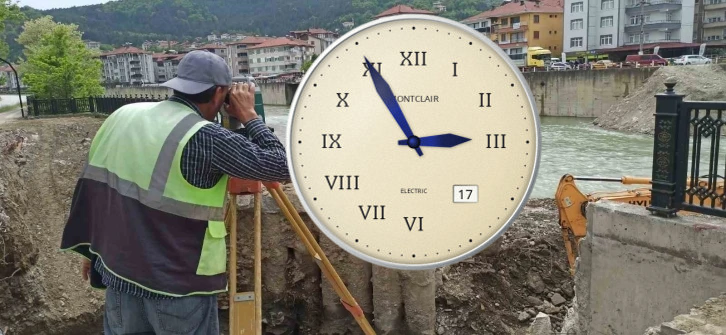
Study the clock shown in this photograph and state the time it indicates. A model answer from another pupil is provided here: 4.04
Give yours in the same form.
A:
2.55
